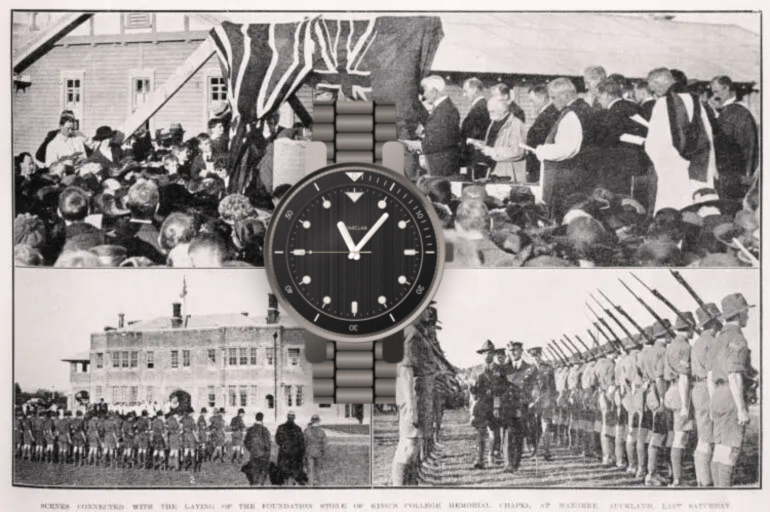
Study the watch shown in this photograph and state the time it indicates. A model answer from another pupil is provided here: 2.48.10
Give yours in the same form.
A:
11.06.45
